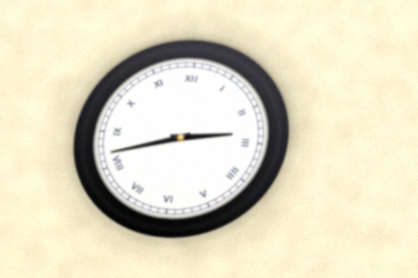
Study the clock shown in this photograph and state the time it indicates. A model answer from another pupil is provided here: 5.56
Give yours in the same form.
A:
2.42
